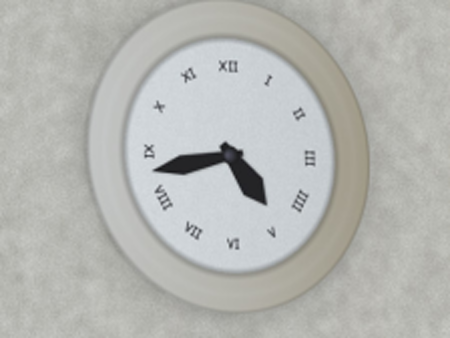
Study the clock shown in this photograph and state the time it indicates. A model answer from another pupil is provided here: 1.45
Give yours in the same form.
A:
4.43
